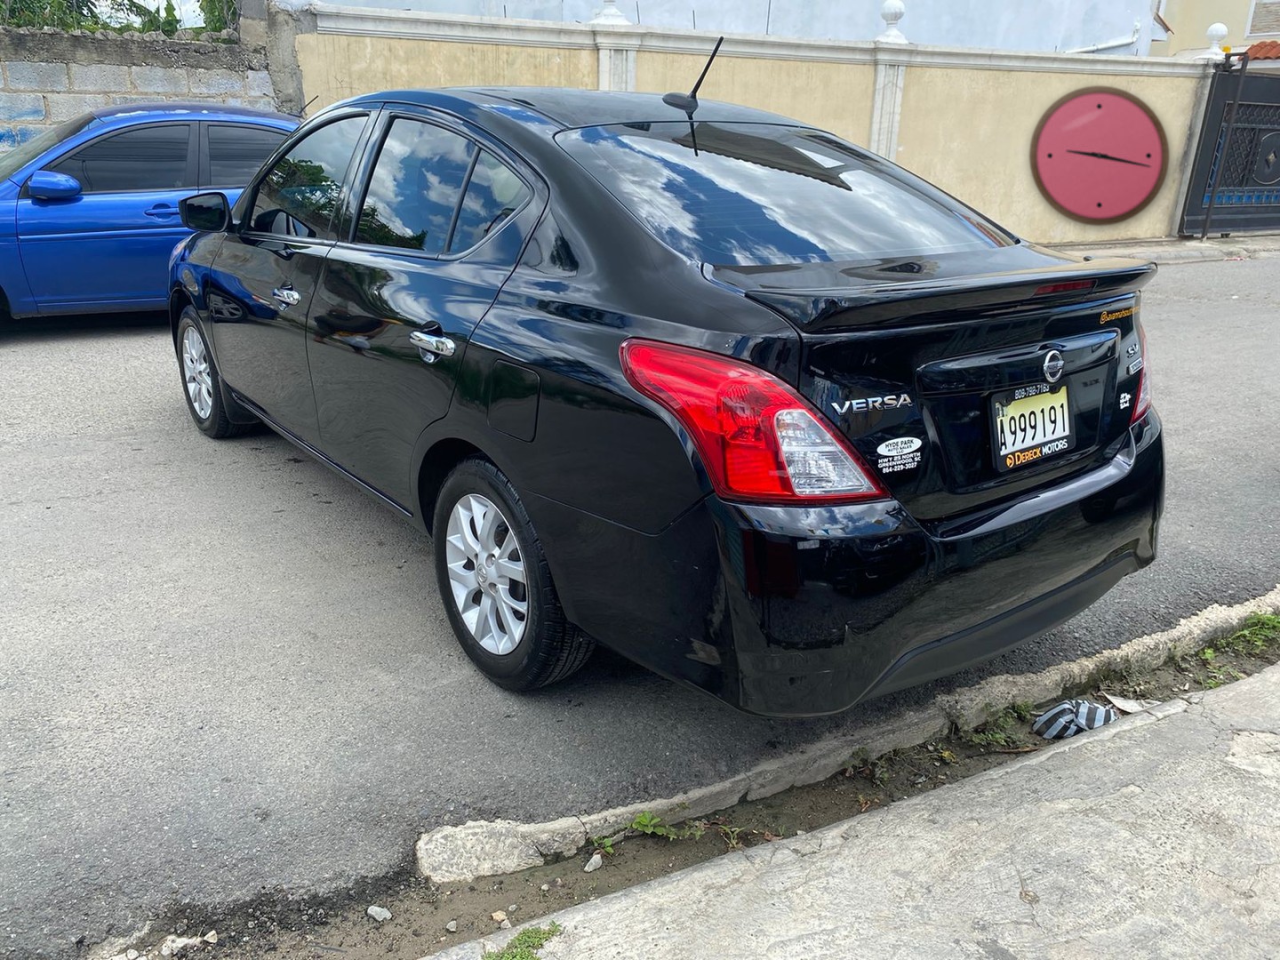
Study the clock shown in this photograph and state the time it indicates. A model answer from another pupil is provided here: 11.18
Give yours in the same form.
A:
9.17
